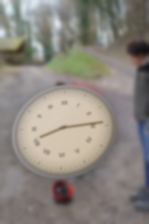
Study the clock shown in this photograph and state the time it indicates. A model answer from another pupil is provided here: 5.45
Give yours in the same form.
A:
8.14
